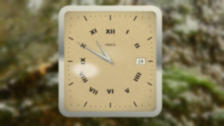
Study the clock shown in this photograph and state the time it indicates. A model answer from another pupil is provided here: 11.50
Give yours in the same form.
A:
10.50
